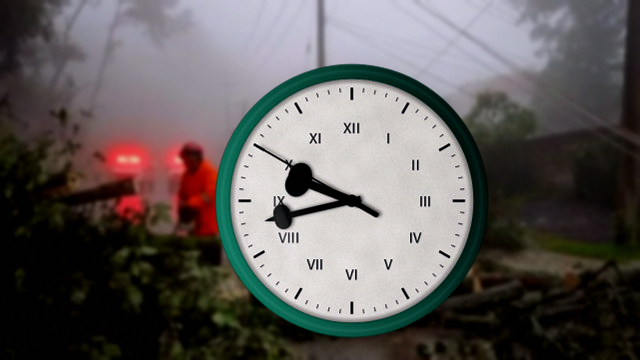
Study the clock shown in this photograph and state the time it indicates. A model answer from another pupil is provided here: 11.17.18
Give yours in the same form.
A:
9.42.50
